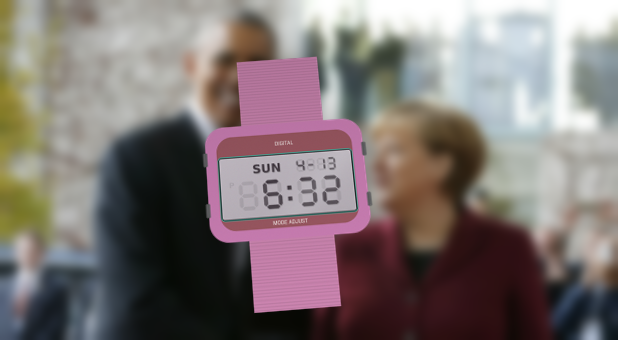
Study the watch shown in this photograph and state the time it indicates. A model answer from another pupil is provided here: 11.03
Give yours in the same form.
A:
6.32
